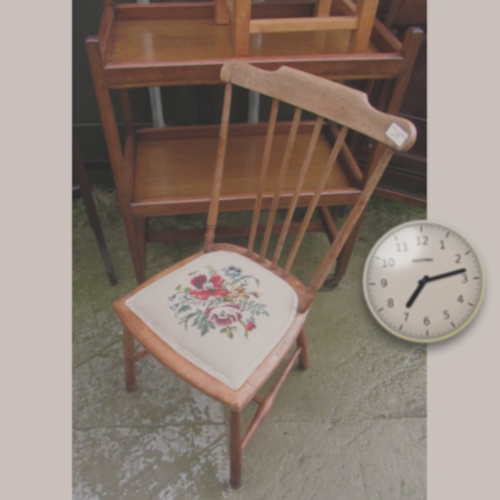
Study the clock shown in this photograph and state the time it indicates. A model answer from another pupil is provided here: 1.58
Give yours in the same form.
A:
7.13
